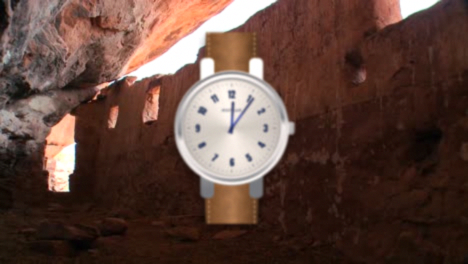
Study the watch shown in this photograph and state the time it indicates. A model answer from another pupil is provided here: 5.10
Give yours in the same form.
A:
12.06
